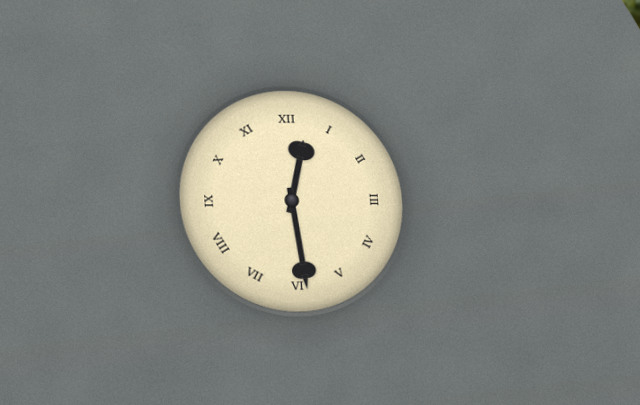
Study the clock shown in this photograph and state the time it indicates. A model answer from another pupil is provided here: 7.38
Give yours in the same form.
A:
12.29
